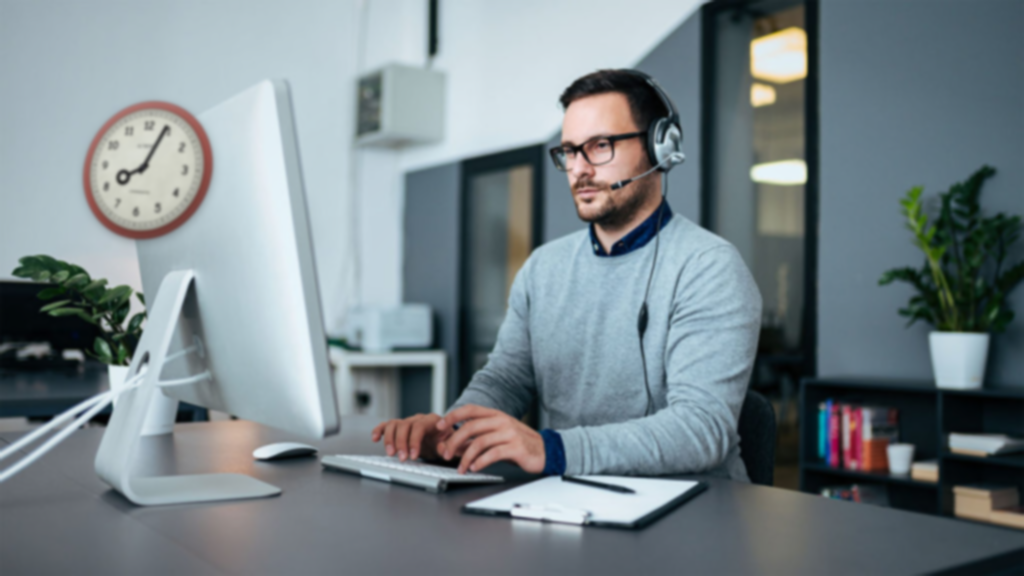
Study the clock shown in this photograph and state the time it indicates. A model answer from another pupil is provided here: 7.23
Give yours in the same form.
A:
8.04
